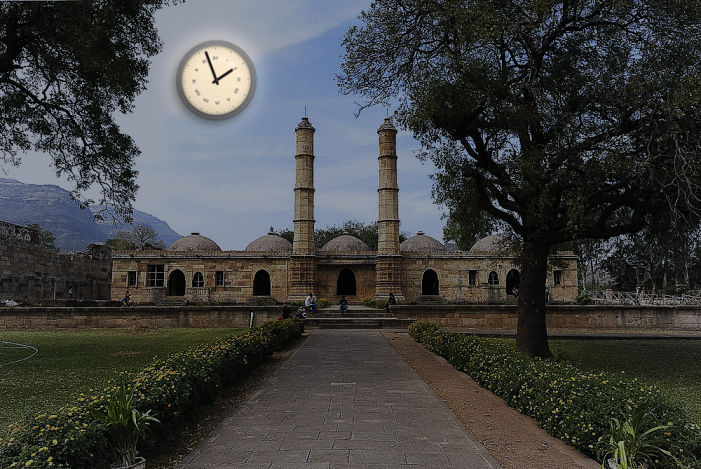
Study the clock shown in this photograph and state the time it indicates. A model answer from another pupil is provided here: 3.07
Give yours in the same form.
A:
1.57
